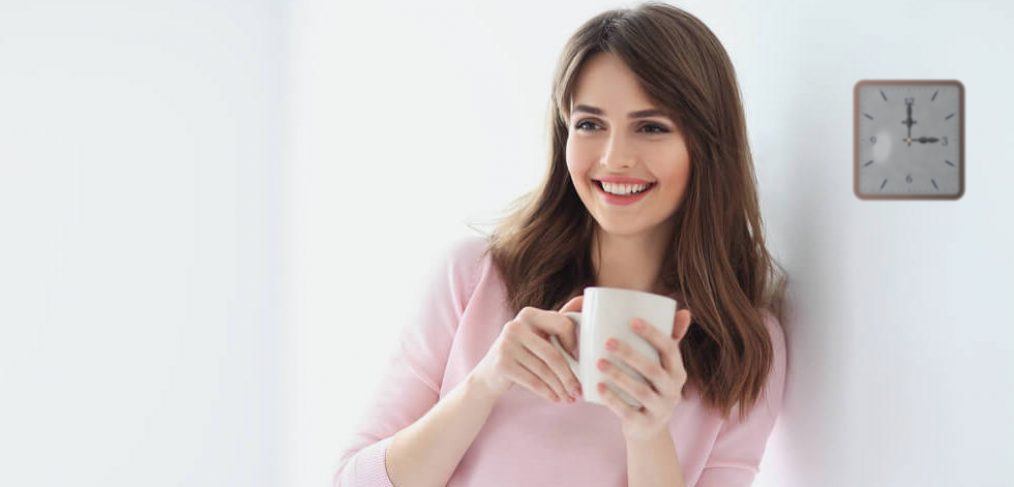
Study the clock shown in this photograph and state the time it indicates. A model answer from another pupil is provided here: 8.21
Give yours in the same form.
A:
3.00
